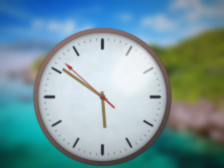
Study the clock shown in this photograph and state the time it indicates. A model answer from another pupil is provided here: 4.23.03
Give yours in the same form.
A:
5.50.52
